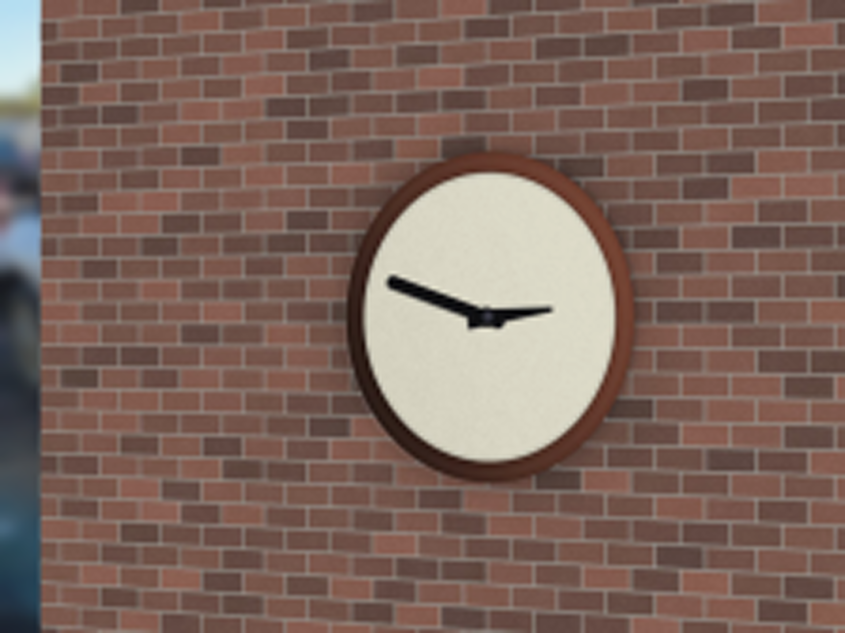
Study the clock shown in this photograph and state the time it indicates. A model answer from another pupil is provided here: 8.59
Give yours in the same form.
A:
2.48
